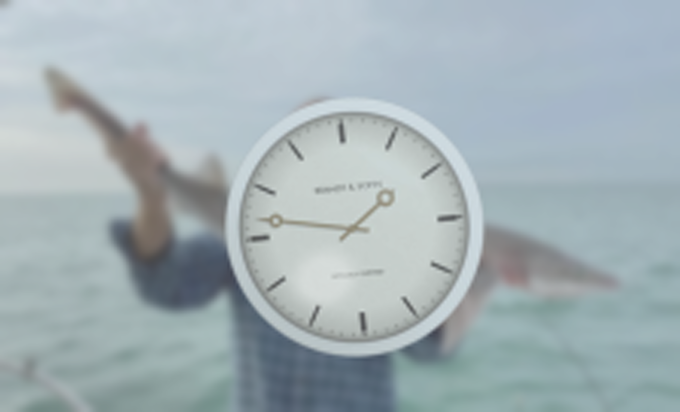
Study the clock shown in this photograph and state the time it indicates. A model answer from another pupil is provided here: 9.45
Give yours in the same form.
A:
1.47
